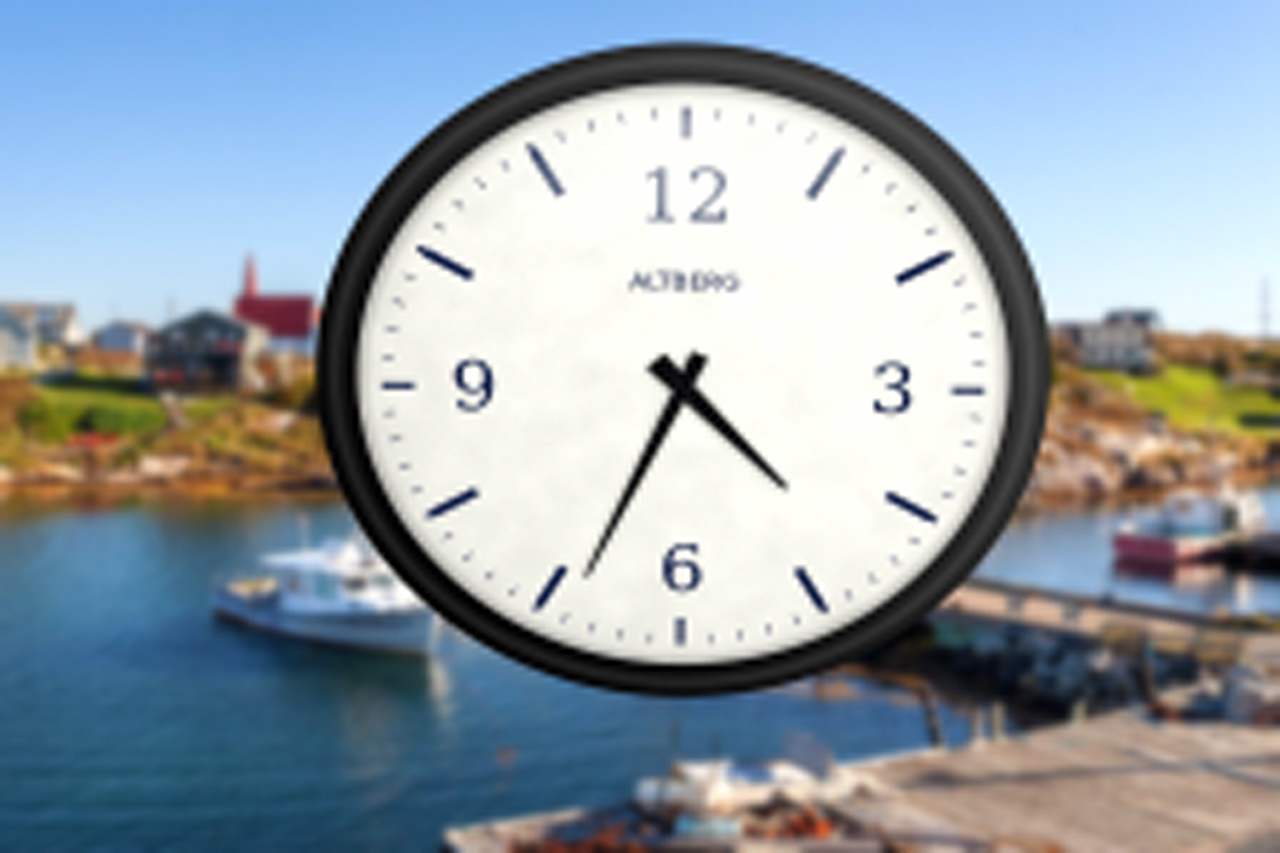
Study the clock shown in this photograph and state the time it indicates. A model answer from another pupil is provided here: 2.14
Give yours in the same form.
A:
4.34
